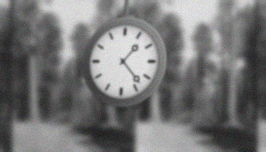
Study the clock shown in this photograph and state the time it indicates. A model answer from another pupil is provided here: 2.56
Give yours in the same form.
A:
1.23
